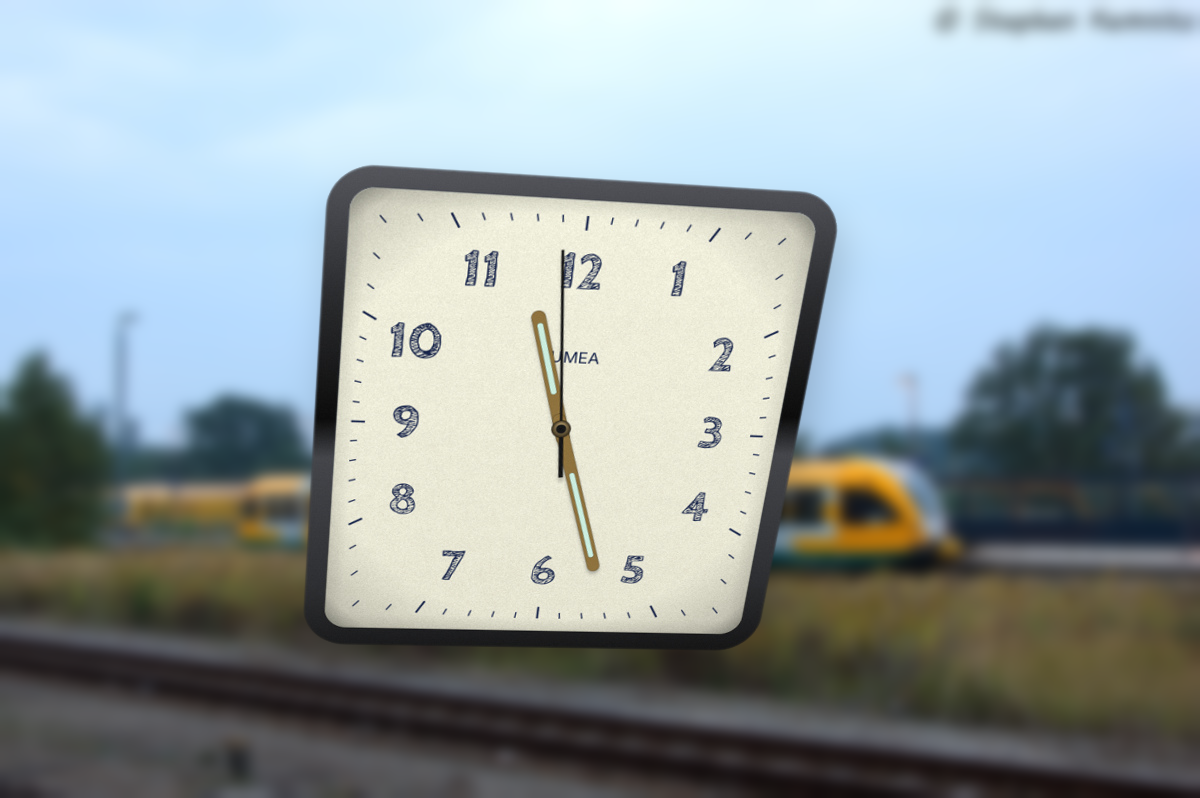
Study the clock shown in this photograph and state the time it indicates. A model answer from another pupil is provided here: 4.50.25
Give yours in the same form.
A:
11.26.59
